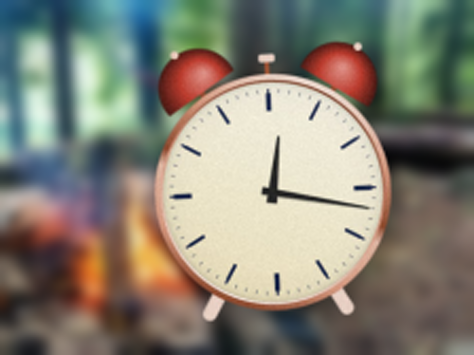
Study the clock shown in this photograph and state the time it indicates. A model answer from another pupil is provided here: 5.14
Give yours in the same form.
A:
12.17
